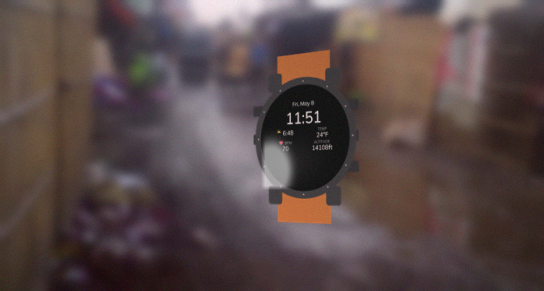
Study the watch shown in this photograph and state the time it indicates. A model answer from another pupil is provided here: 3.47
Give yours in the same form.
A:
11.51
